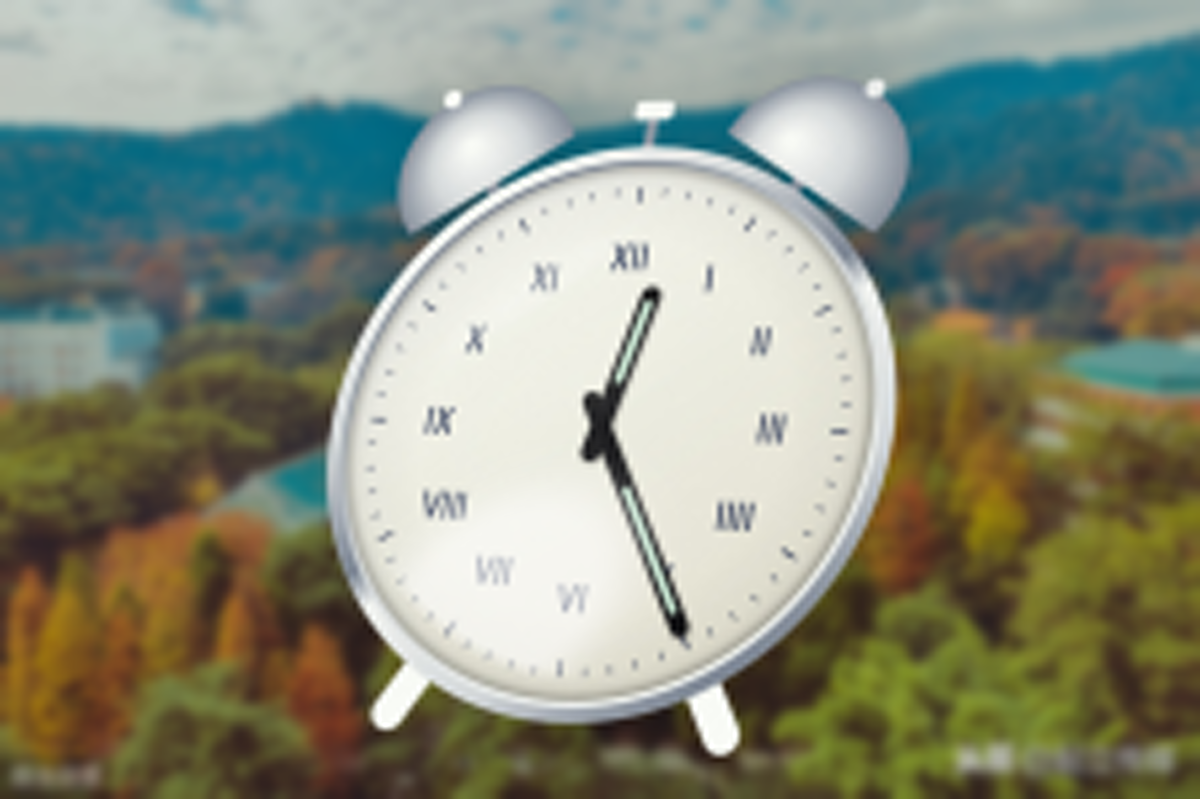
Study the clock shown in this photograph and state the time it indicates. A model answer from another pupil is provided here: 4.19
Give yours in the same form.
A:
12.25
